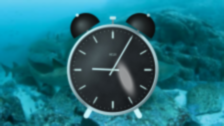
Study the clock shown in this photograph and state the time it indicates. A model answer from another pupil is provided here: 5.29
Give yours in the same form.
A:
9.05
